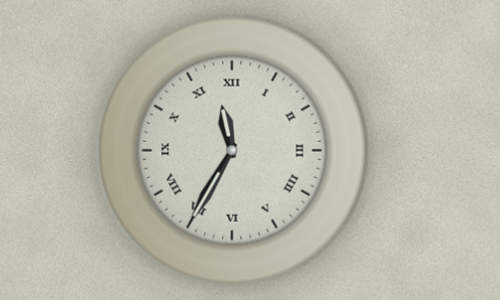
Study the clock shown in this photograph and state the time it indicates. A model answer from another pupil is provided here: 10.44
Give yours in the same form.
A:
11.35
